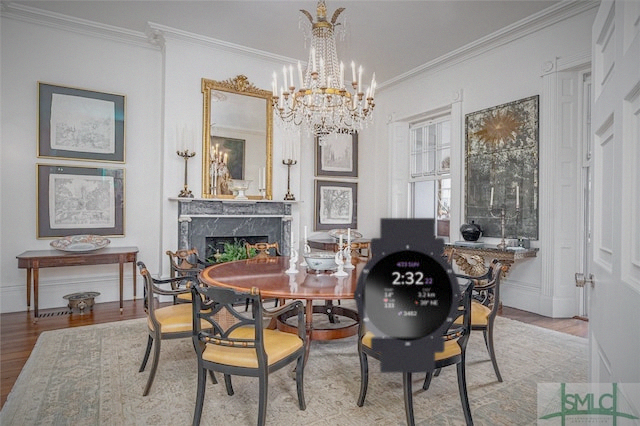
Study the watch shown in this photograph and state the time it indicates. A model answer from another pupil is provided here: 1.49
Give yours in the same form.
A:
2.32
